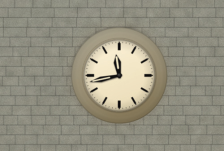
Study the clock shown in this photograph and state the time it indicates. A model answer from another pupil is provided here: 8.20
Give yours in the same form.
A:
11.43
